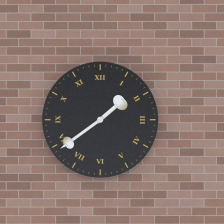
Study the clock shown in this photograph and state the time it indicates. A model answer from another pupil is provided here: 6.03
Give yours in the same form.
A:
1.39
